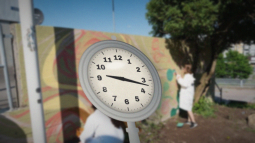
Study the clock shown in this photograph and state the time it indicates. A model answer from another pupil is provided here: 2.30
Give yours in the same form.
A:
9.17
